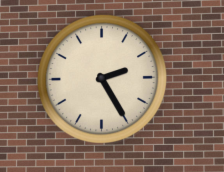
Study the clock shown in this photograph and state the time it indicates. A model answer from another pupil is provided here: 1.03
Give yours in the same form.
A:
2.25
